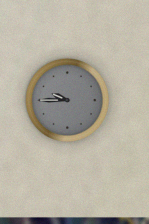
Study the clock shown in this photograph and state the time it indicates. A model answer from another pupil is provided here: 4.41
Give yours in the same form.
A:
9.45
